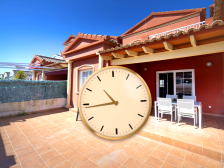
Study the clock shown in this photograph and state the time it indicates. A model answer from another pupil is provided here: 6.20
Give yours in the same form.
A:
10.44
